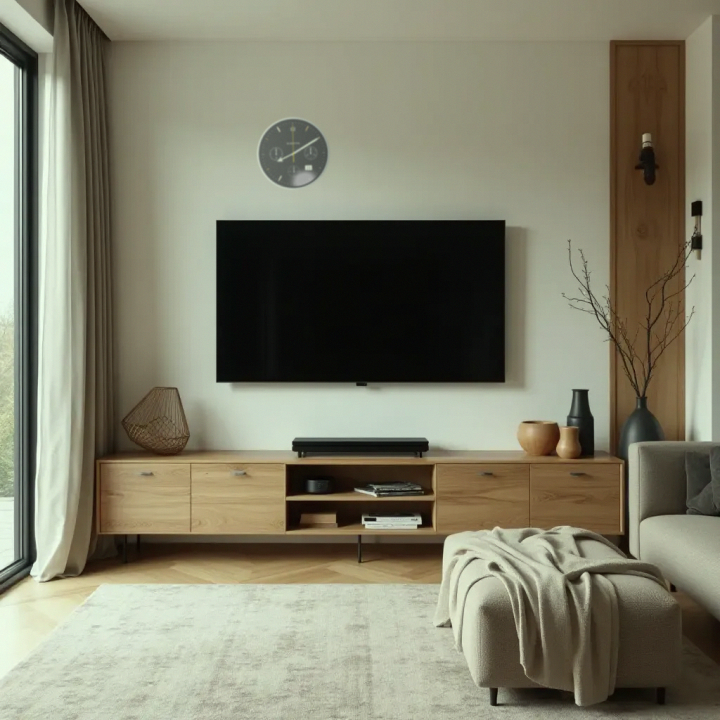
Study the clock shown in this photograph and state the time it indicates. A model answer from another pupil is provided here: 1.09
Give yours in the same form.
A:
8.10
